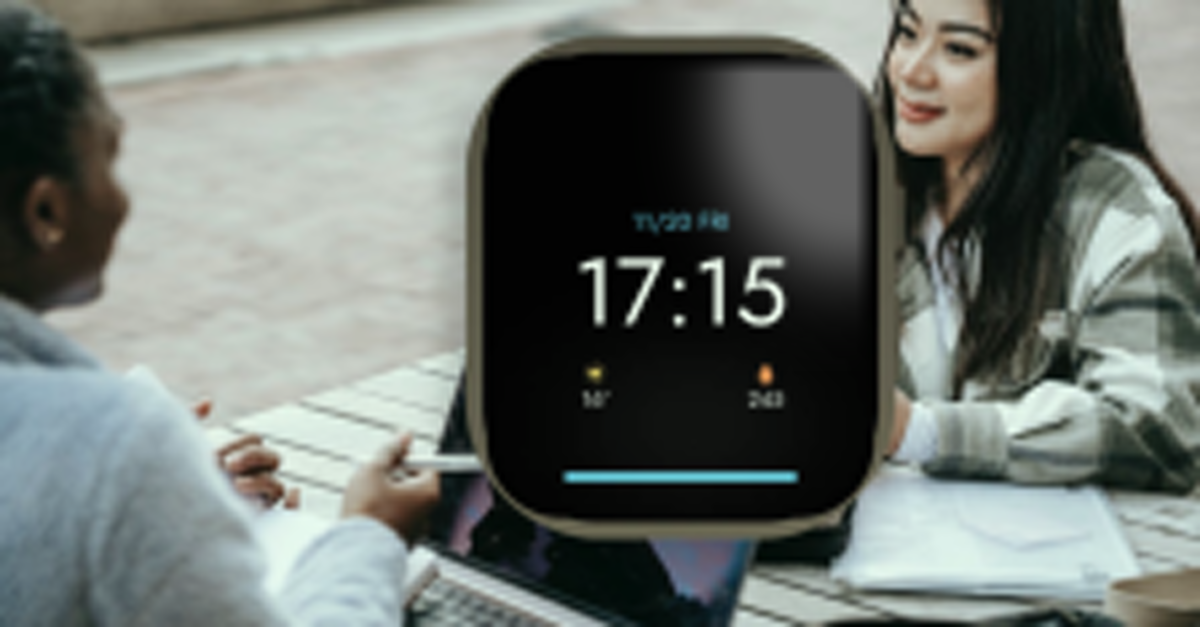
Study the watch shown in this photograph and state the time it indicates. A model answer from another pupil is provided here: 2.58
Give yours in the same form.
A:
17.15
